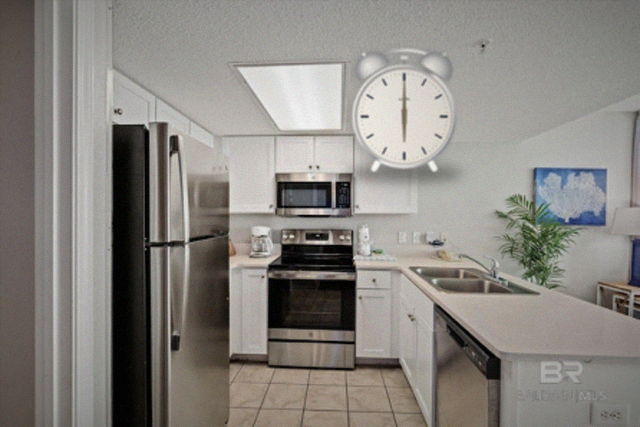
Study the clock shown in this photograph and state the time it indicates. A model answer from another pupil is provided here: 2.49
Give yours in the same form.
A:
6.00
